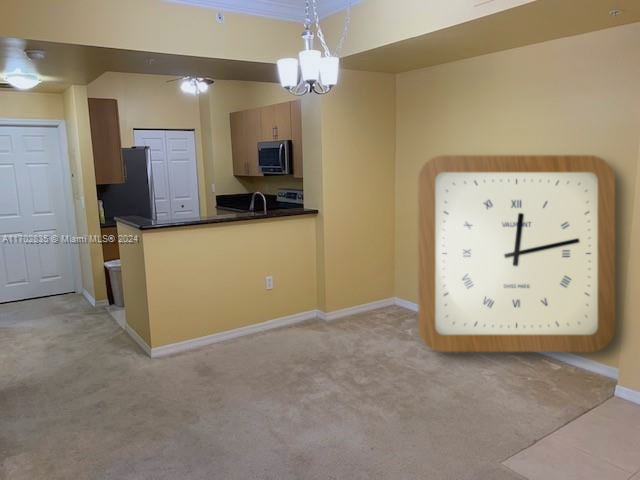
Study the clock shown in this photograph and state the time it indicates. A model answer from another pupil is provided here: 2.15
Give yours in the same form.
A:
12.13
